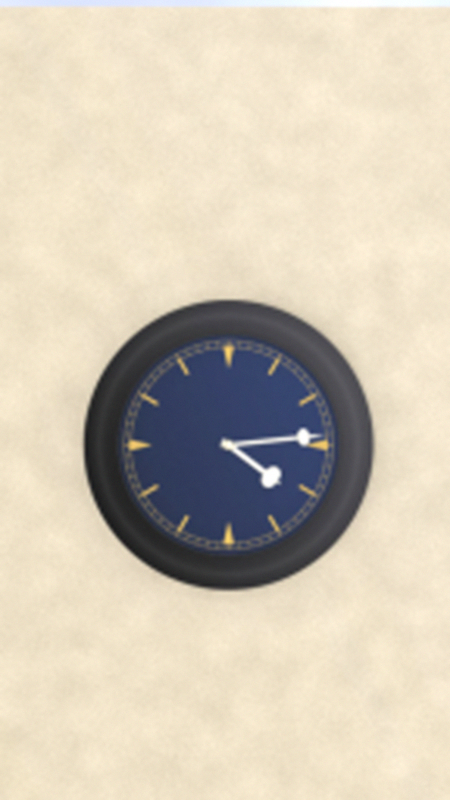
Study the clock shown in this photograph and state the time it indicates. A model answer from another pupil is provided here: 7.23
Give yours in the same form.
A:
4.14
